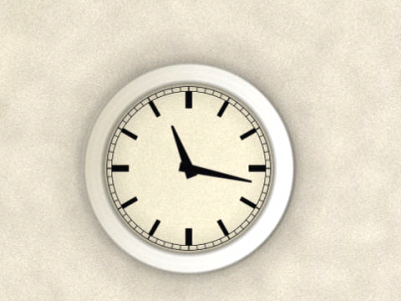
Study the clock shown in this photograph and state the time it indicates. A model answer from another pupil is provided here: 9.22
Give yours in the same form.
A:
11.17
